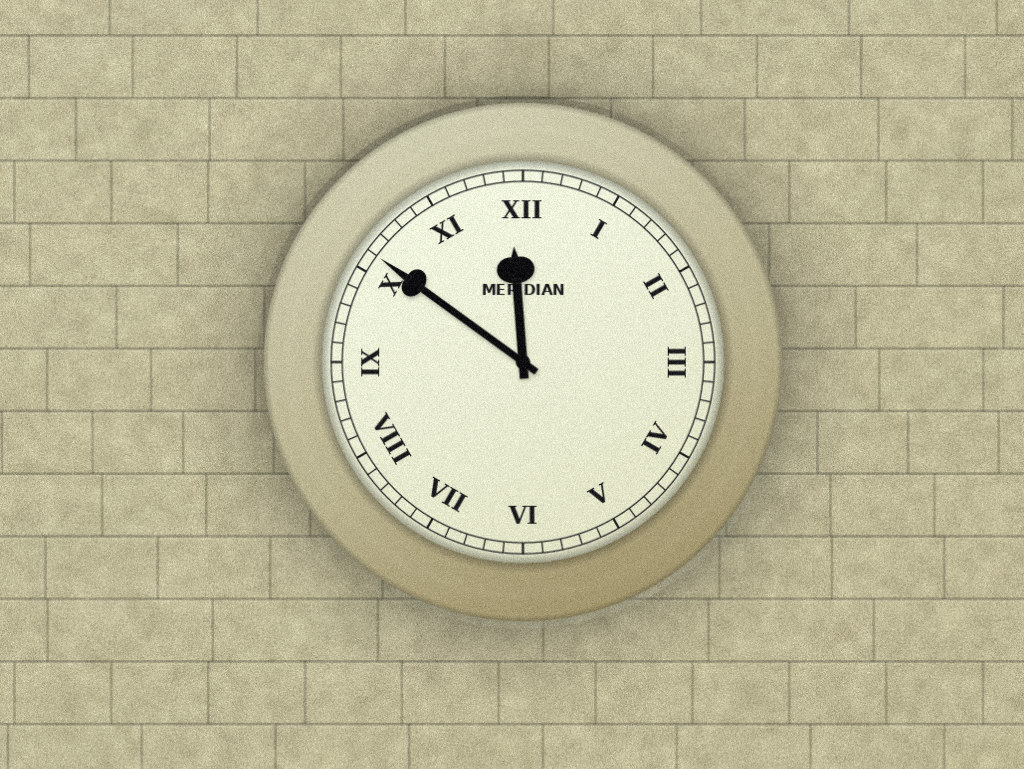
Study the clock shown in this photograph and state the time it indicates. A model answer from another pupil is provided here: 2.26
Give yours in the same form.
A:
11.51
